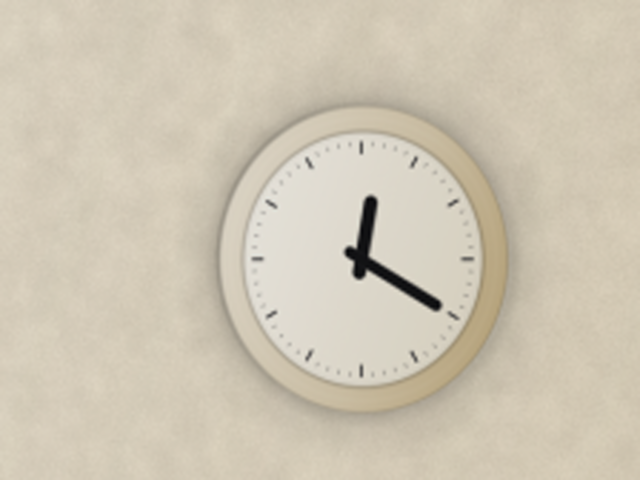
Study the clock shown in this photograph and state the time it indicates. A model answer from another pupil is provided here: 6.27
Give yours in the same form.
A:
12.20
